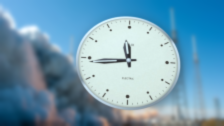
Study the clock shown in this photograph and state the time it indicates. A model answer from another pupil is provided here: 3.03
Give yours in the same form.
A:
11.44
